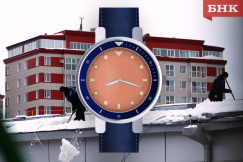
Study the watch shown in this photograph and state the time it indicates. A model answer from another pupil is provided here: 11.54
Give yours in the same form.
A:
8.18
